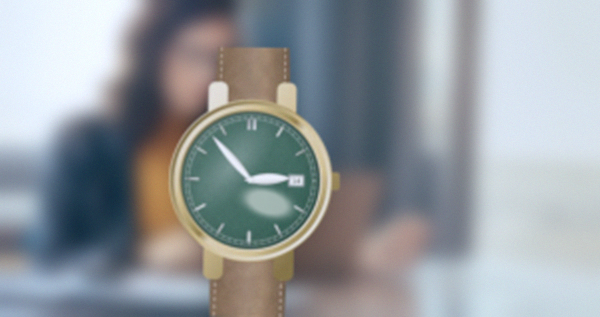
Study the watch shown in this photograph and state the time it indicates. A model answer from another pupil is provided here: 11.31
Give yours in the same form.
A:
2.53
